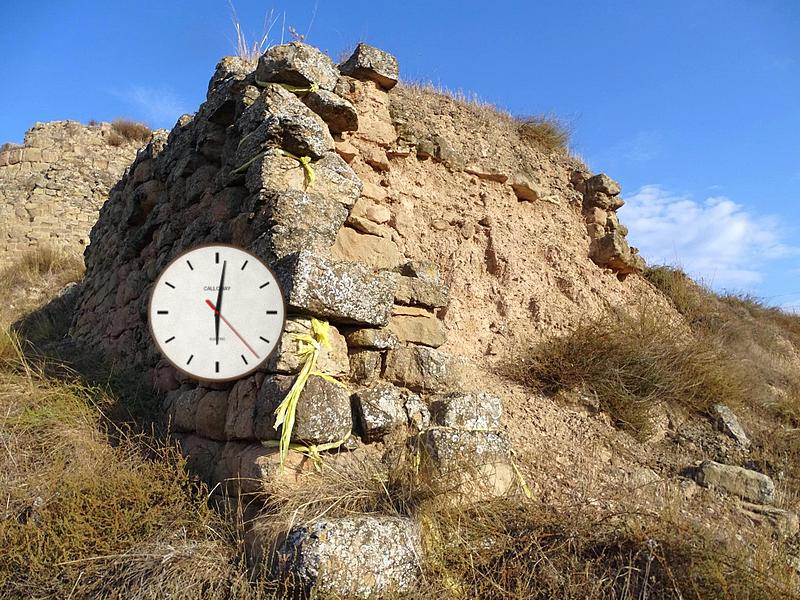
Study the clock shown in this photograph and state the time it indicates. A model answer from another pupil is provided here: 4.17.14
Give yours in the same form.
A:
6.01.23
